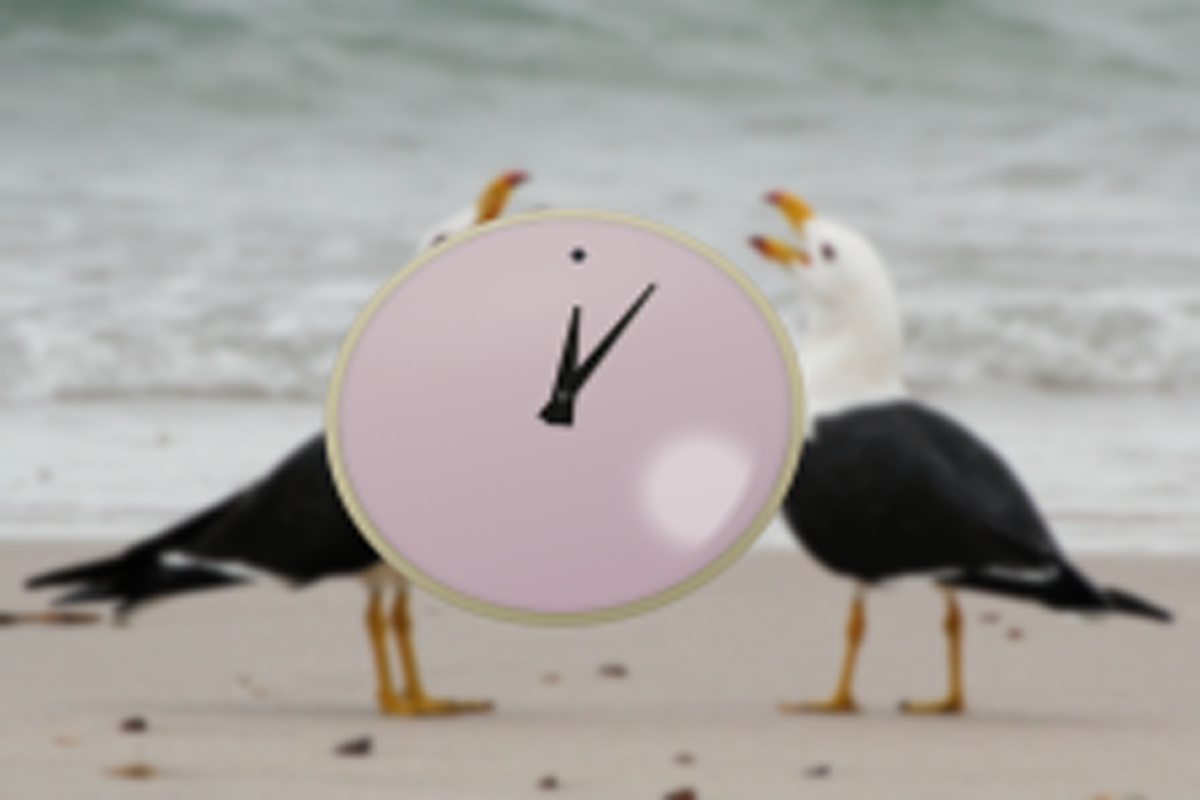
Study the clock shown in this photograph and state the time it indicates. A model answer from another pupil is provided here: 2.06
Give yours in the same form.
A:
12.05
